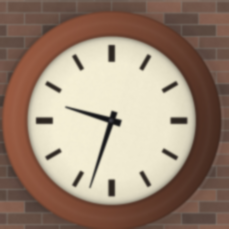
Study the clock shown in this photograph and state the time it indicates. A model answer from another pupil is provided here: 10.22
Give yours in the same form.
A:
9.33
